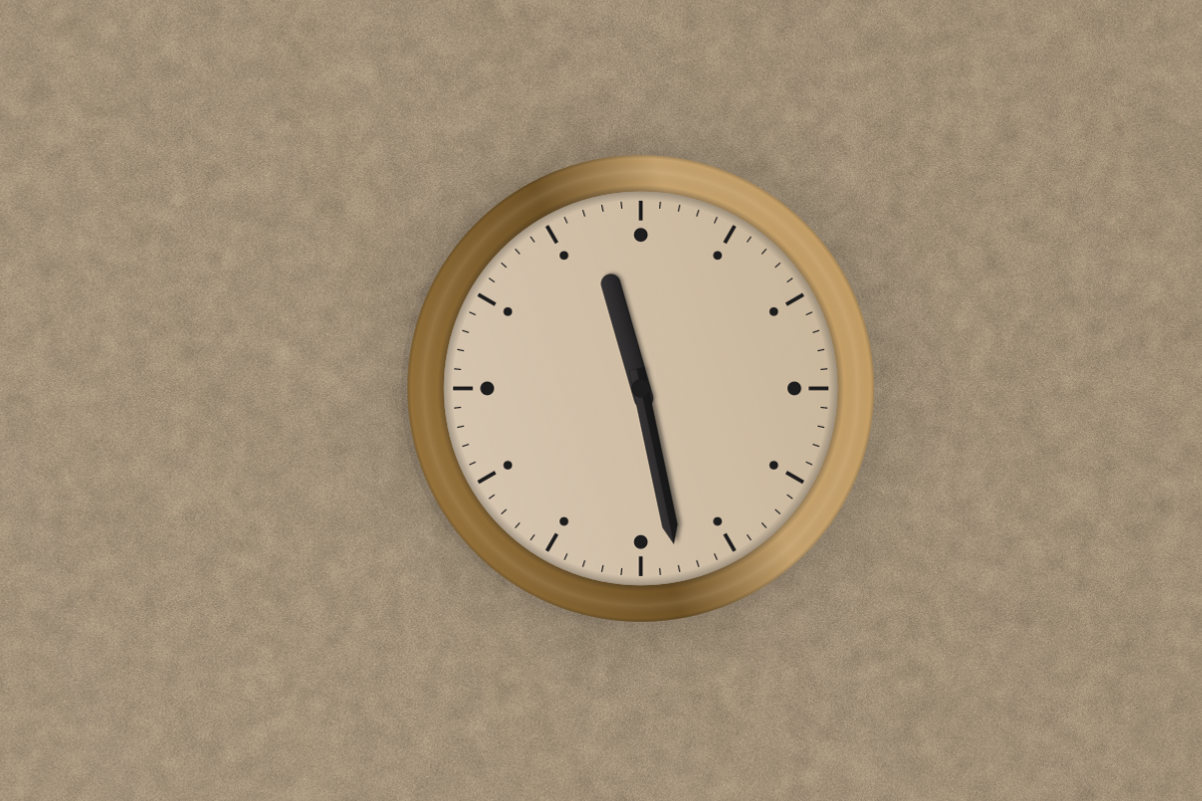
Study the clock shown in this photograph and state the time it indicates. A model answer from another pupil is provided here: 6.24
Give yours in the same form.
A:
11.28
